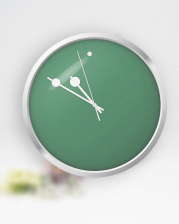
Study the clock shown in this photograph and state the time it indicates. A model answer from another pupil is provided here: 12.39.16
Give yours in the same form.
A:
10.50.58
